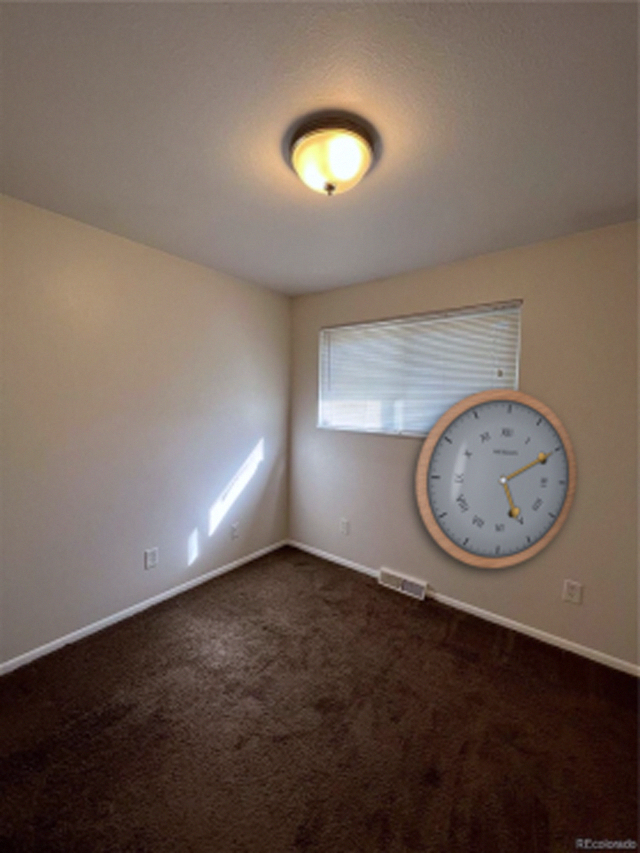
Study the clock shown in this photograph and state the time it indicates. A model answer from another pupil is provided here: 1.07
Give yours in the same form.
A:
5.10
